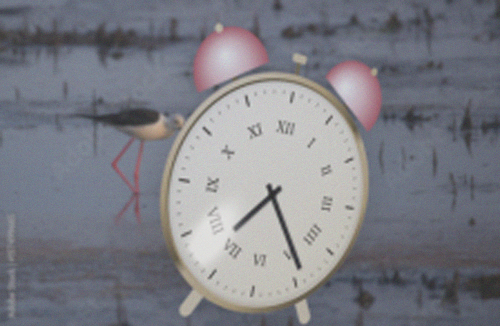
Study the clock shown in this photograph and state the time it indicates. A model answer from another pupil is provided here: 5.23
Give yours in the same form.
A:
7.24
